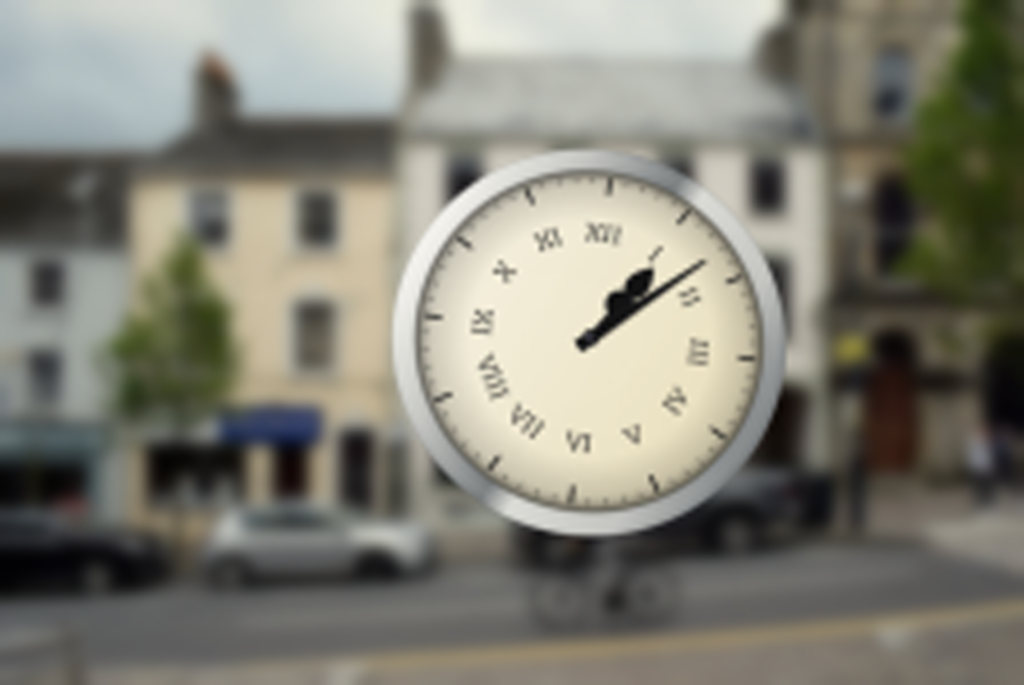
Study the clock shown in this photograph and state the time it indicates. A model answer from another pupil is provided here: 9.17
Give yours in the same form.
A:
1.08
